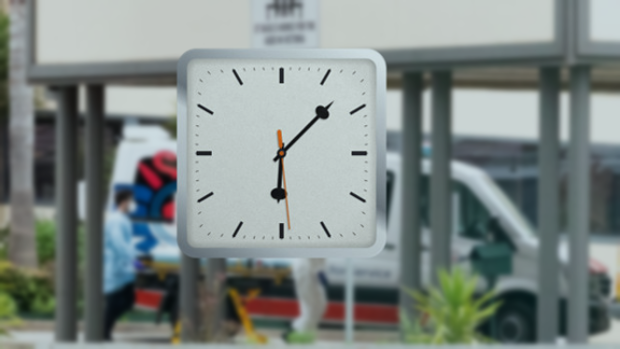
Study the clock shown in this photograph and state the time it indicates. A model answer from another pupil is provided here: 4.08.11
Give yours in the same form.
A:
6.07.29
